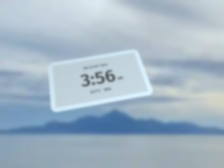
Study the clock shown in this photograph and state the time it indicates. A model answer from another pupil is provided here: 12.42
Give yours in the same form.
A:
3.56
